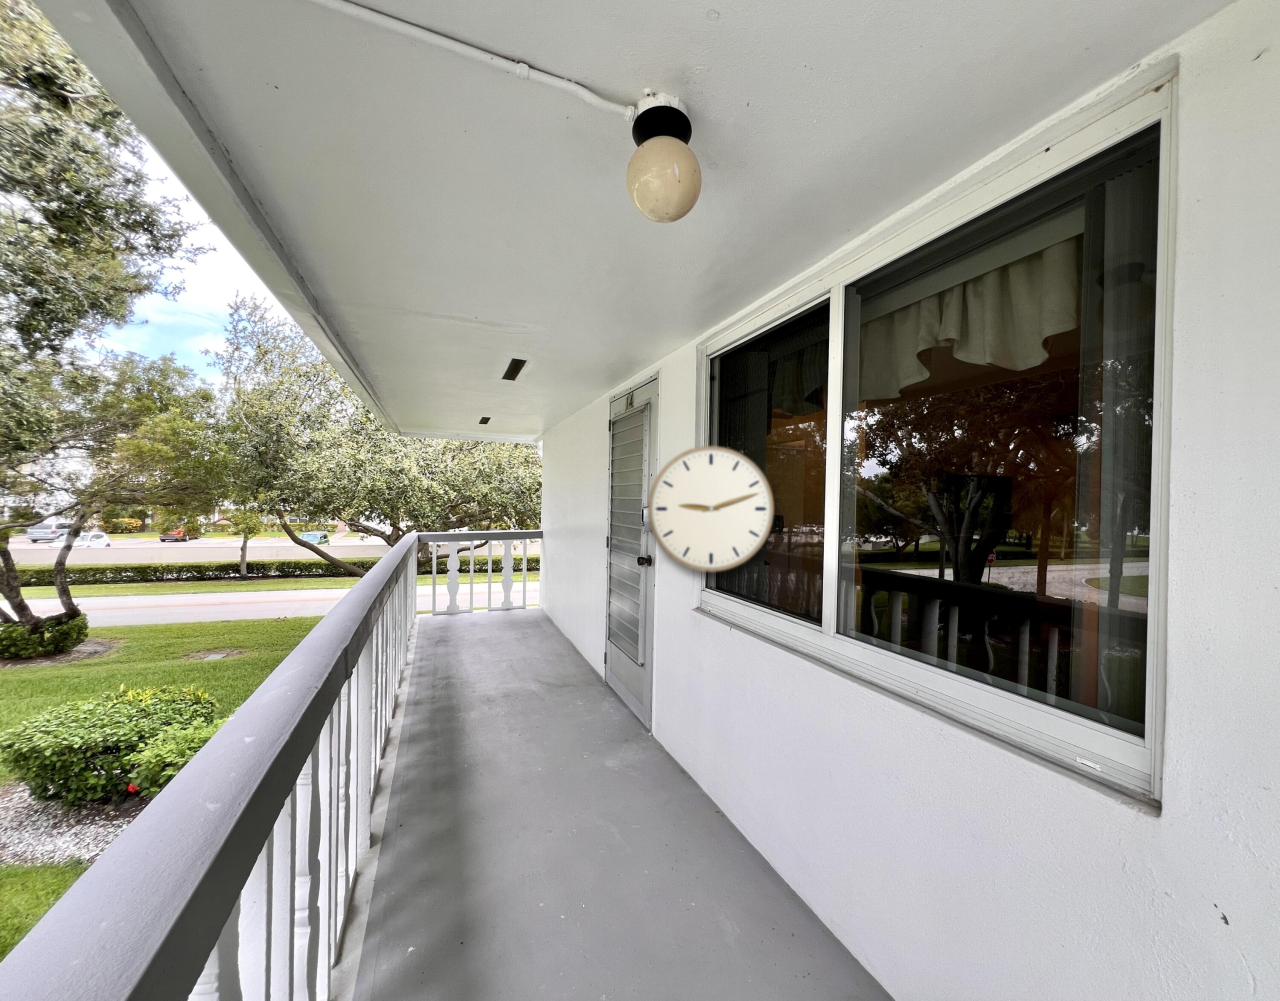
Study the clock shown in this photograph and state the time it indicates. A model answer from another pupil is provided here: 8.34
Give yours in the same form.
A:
9.12
